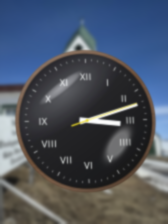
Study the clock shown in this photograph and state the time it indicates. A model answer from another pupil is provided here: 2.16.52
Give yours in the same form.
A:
3.12.12
